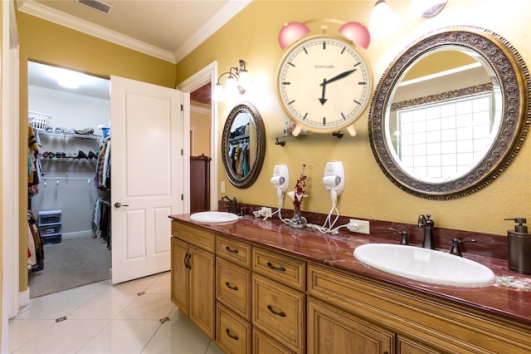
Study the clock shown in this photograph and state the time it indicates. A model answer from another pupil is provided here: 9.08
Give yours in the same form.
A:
6.11
